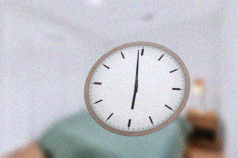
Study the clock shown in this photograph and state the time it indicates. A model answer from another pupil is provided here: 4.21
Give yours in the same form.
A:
5.59
